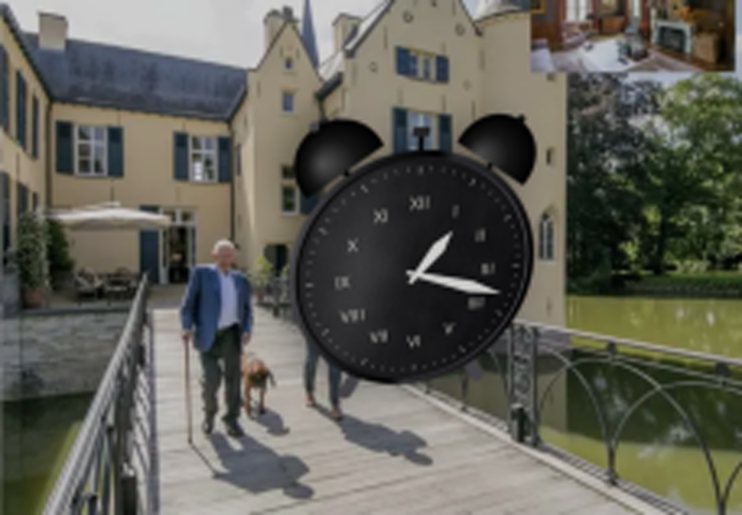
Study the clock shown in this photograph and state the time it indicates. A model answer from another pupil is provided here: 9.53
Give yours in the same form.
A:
1.18
